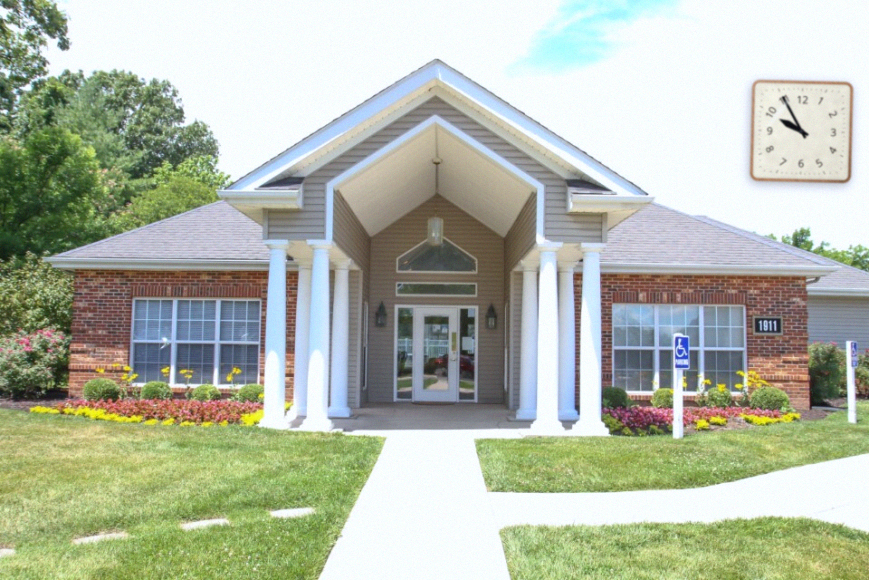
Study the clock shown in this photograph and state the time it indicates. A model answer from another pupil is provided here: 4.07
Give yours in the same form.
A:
9.55
